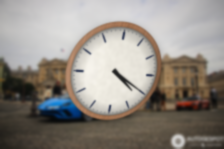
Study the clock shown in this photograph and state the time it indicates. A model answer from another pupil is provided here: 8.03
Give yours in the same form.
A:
4.20
